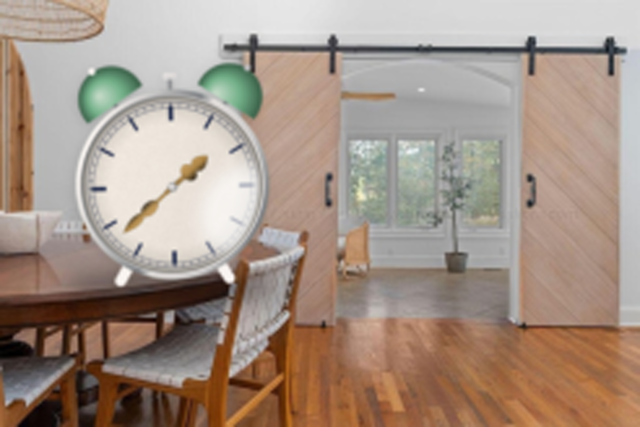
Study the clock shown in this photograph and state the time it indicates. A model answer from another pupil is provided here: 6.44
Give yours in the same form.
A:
1.38
